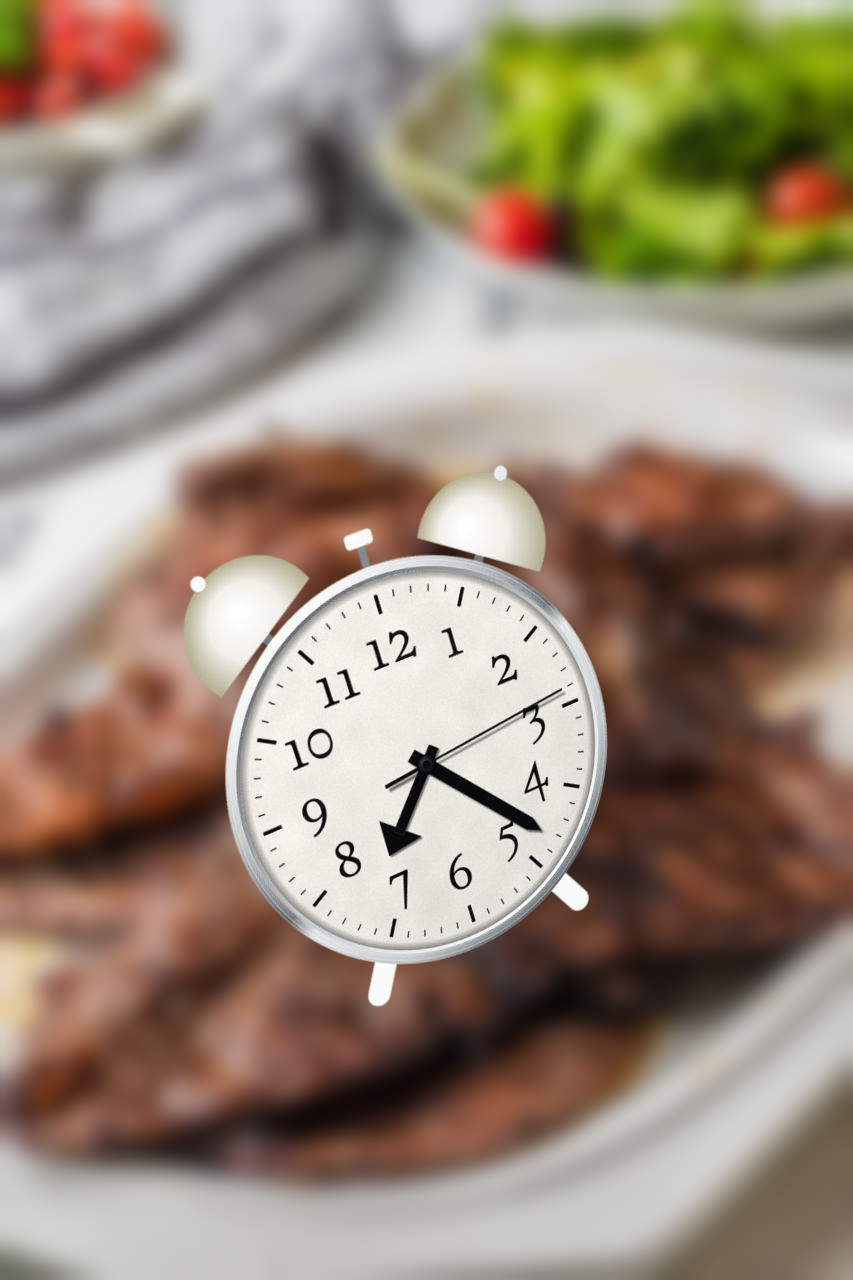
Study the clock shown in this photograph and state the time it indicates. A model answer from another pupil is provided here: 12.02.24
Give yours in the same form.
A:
7.23.14
